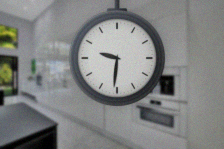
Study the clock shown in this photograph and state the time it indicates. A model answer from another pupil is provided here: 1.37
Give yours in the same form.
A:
9.31
